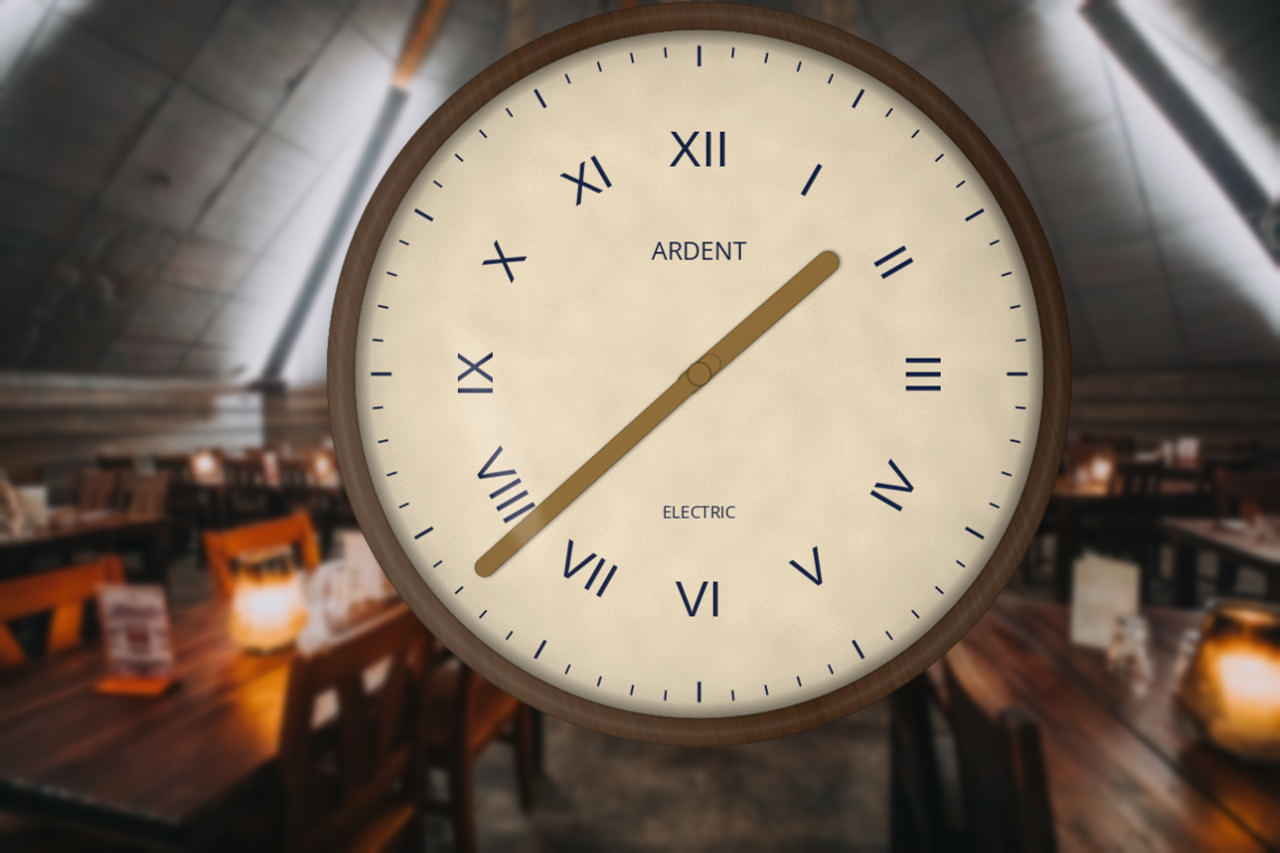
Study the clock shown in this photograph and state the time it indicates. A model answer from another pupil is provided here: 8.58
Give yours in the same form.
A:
1.38
